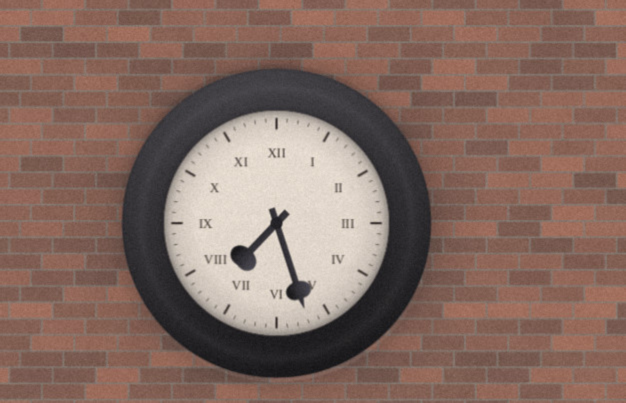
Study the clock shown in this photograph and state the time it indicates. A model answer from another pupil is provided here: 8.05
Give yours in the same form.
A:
7.27
